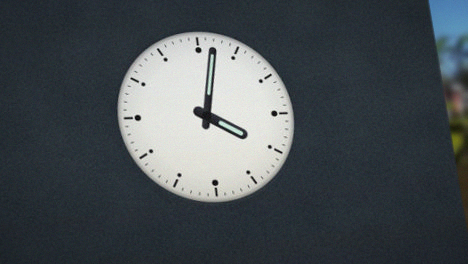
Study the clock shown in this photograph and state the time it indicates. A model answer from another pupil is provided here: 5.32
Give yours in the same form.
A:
4.02
